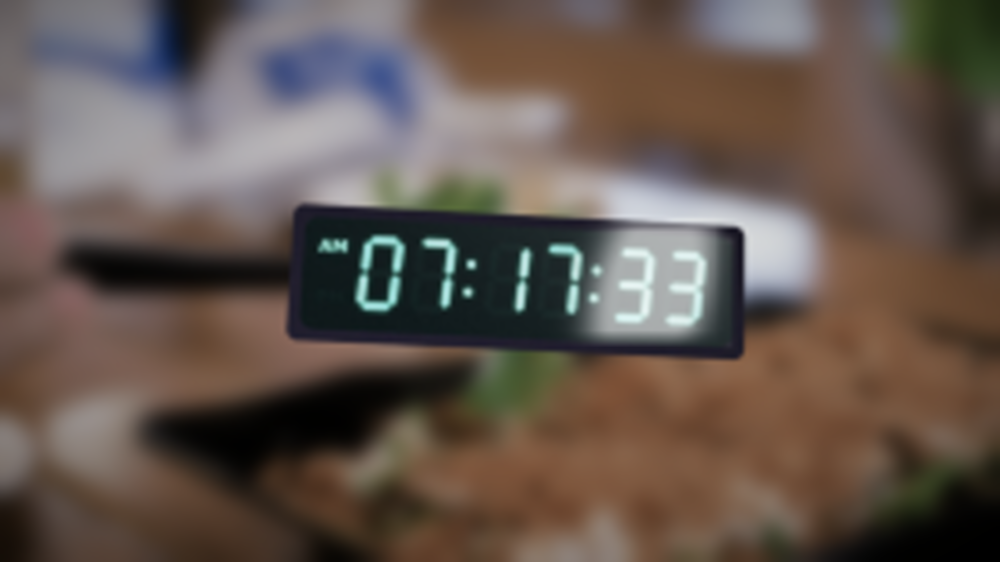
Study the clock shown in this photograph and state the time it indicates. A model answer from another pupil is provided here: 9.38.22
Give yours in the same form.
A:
7.17.33
